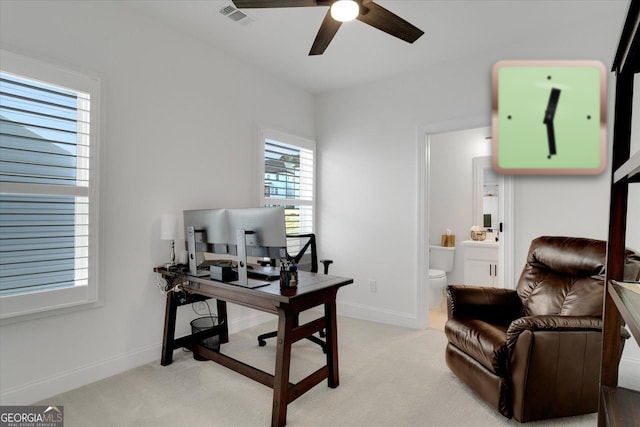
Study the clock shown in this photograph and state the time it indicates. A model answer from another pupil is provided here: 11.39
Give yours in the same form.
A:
12.29
